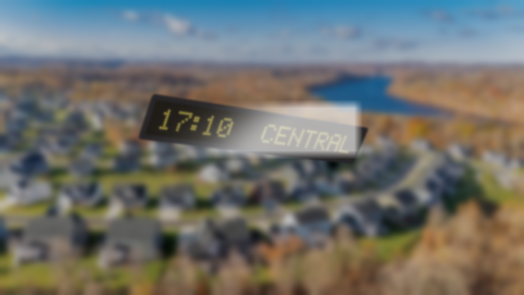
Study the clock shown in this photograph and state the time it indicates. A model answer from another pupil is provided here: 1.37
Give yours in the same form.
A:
17.10
